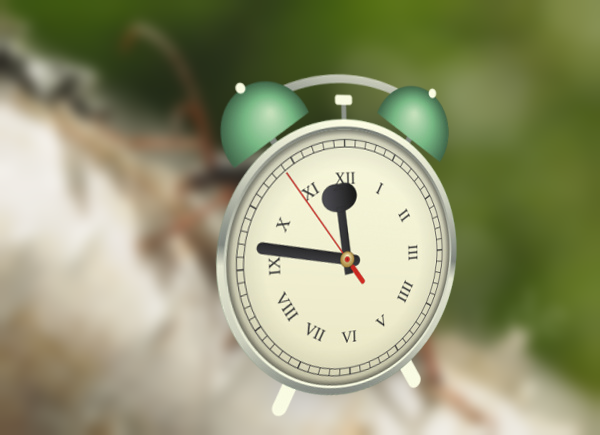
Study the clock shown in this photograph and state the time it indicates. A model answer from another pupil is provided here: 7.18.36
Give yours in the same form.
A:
11.46.54
